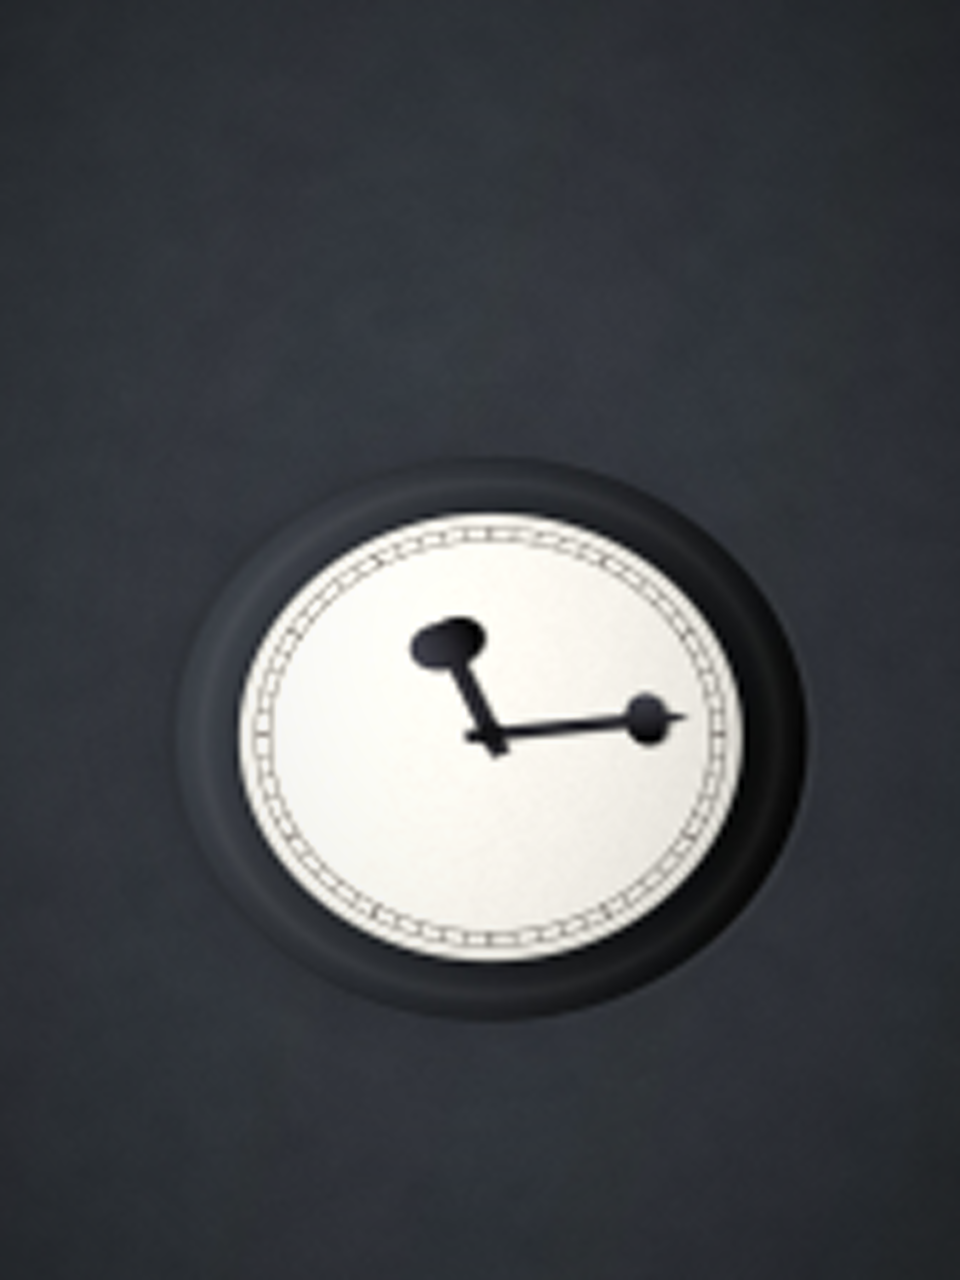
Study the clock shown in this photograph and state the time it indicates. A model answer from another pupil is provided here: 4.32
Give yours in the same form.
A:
11.14
